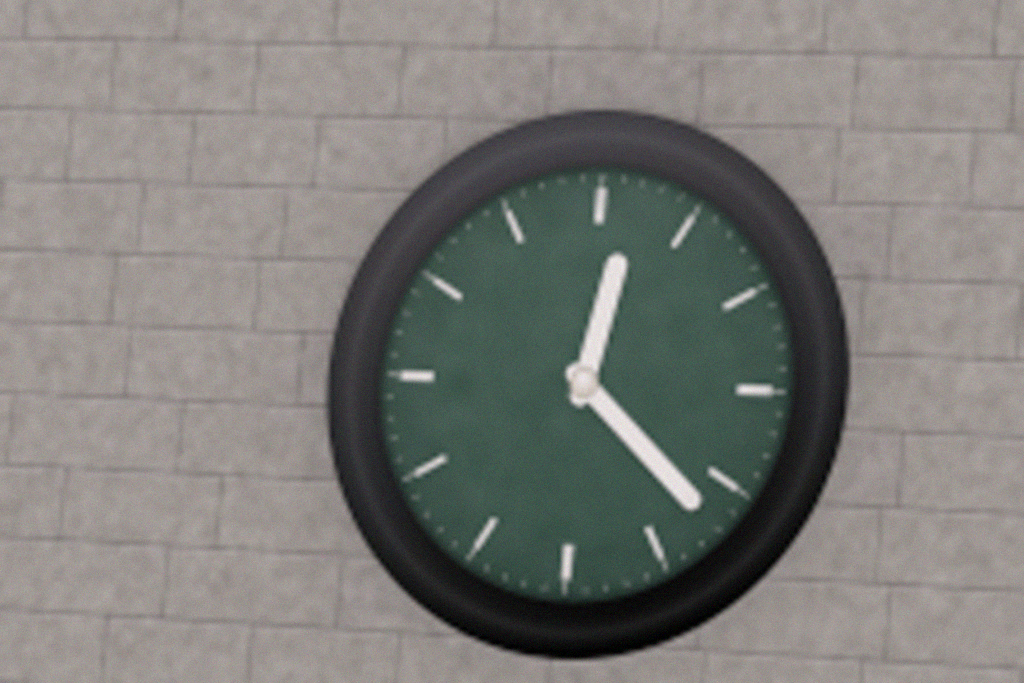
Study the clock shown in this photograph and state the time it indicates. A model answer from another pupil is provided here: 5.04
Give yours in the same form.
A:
12.22
